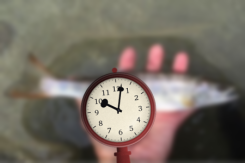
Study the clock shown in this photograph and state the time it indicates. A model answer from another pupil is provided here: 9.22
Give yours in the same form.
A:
10.02
